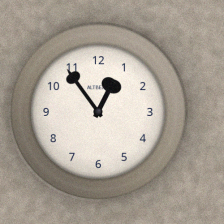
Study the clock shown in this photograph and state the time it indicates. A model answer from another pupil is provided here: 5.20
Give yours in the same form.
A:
12.54
